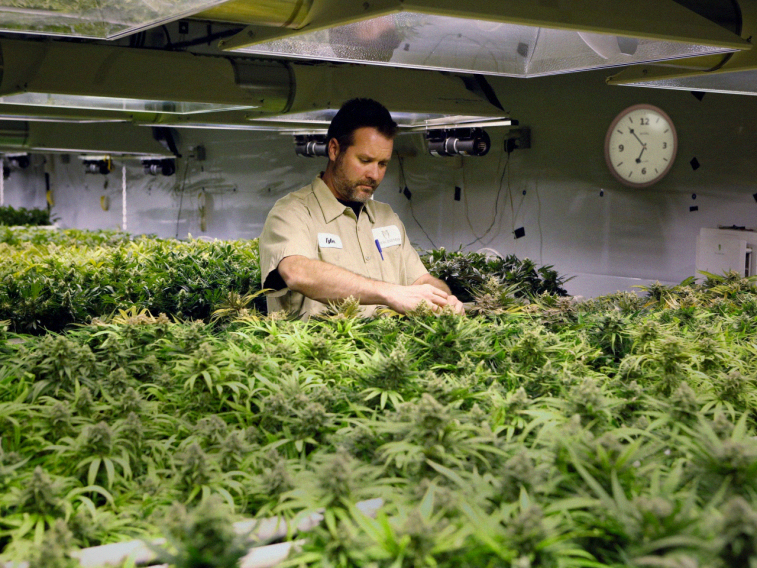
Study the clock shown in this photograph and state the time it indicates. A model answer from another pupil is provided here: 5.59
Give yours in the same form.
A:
6.53
